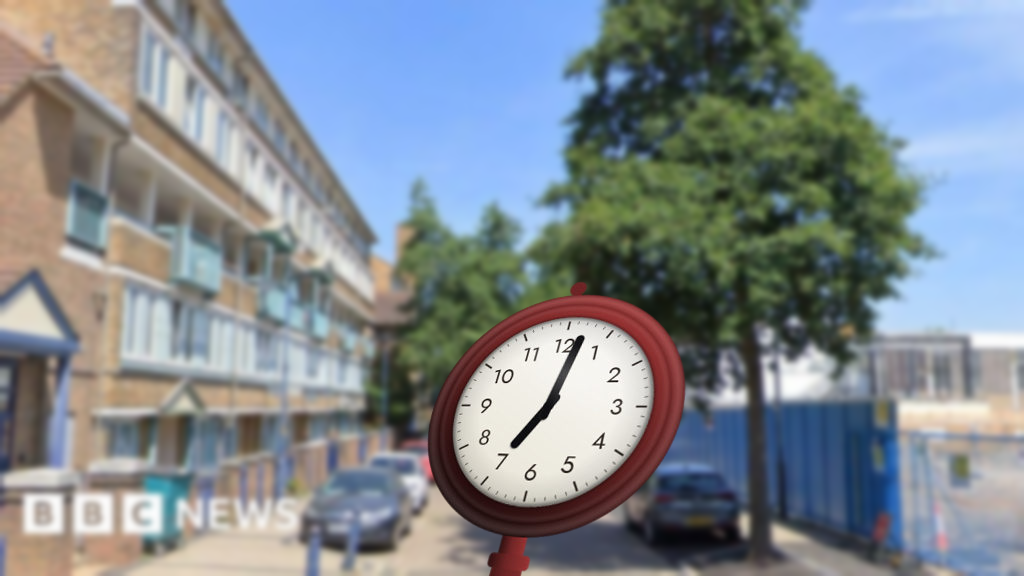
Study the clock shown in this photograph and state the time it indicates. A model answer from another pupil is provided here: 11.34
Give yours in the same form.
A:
7.02
